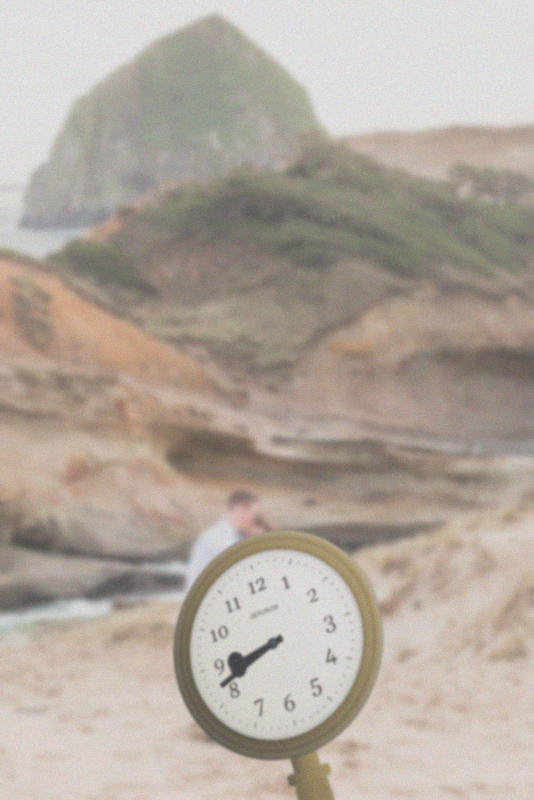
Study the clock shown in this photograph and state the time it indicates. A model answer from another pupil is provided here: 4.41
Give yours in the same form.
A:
8.42
